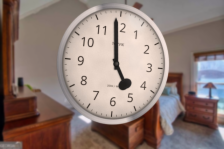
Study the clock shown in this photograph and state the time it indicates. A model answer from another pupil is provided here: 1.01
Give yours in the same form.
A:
4.59
